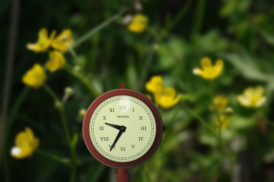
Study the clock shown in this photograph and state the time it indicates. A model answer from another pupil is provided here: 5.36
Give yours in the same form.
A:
9.35
